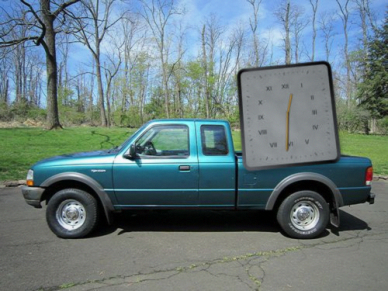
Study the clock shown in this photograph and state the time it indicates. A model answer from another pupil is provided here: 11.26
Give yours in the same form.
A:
12.31
